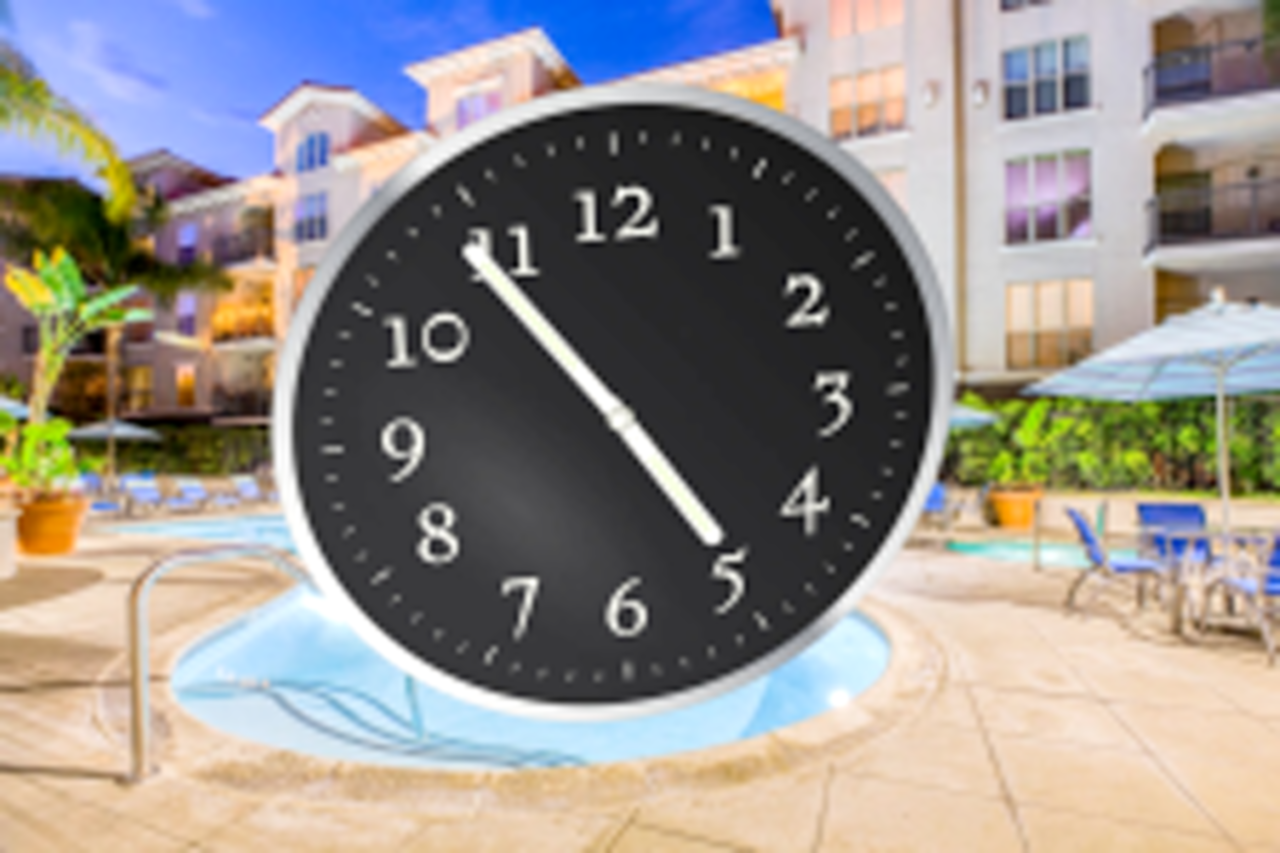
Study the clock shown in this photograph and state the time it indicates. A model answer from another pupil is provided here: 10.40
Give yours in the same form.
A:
4.54
